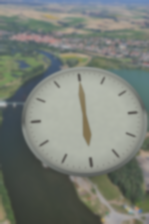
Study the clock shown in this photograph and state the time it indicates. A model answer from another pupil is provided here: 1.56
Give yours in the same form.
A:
6.00
